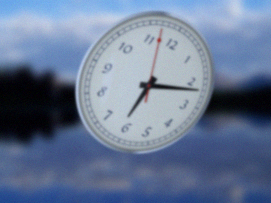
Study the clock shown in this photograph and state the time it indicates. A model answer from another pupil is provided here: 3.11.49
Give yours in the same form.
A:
6.11.57
